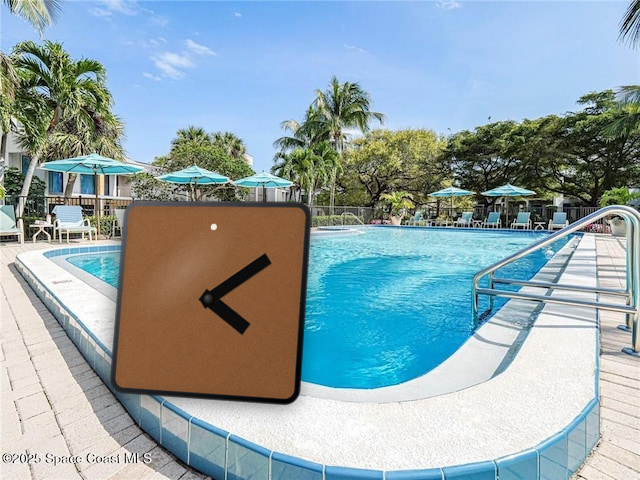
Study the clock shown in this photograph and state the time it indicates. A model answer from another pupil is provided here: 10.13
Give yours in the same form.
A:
4.09
